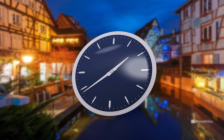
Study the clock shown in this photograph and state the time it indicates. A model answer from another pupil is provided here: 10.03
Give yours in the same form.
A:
1.39
